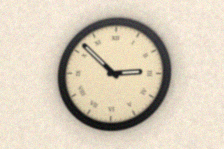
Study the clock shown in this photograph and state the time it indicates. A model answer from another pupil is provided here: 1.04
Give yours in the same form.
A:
2.52
